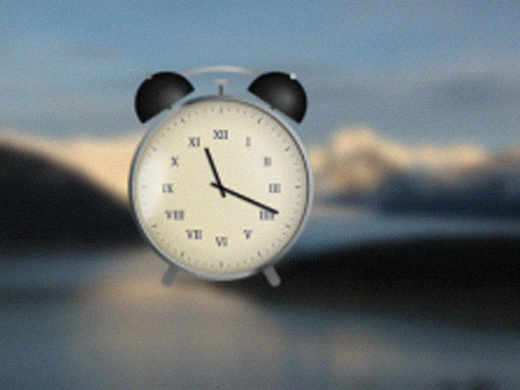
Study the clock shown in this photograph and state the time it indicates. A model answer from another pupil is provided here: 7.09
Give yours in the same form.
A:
11.19
